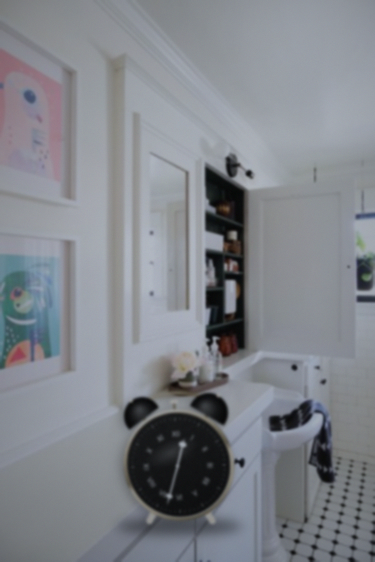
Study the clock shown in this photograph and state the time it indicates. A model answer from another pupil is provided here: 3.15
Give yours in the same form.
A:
12.33
